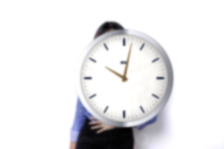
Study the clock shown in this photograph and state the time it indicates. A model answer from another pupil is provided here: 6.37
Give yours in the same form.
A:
10.02
